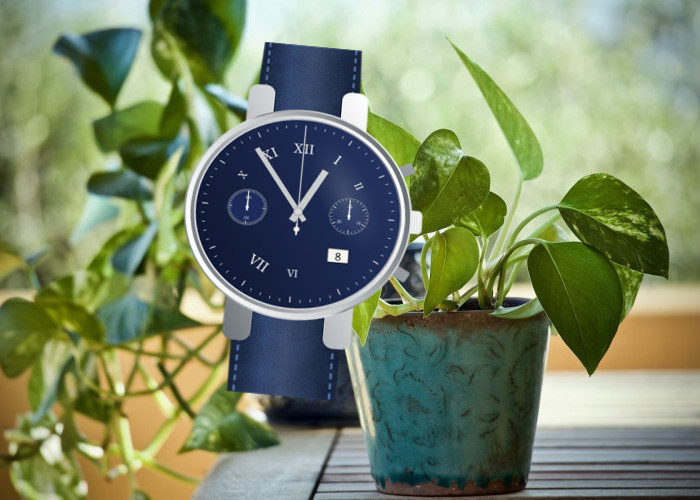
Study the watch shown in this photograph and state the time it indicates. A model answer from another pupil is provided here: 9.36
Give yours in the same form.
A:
12.54
